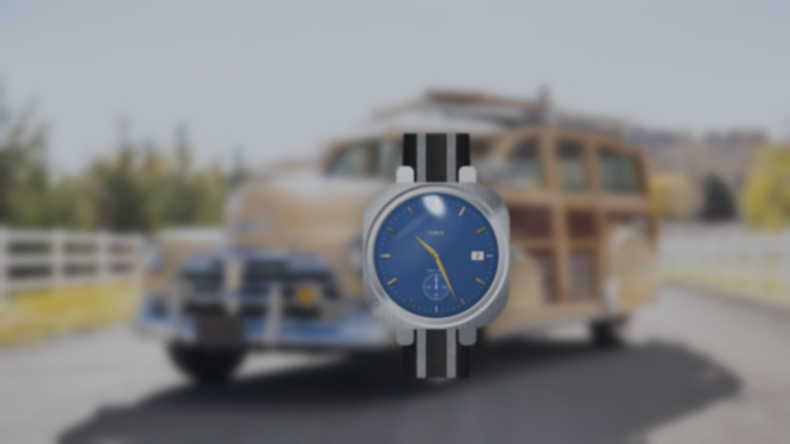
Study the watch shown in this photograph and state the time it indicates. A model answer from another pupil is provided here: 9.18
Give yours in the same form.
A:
10.26
